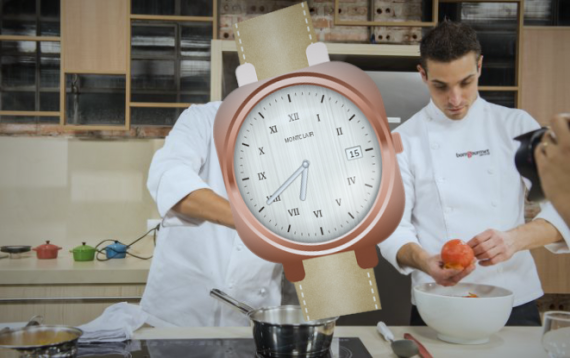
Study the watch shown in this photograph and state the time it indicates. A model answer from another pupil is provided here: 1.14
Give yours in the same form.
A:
6.40
